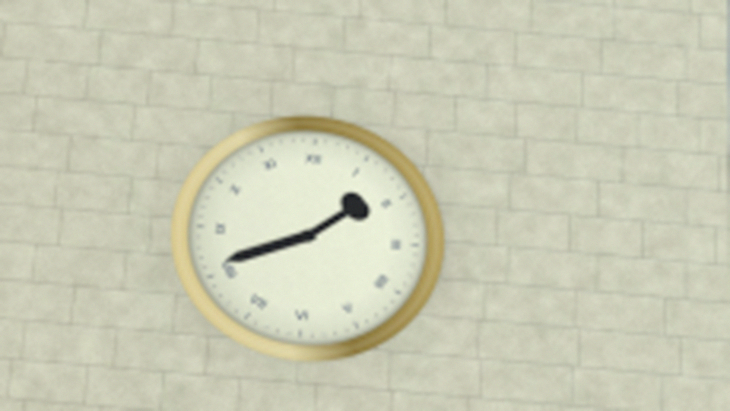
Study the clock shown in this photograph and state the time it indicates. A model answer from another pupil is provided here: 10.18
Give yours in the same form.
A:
1.41
